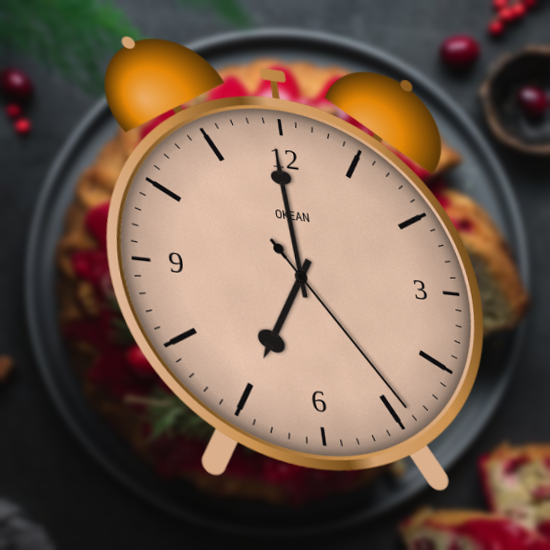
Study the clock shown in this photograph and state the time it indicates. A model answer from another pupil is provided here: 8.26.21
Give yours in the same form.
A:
6.59.24
